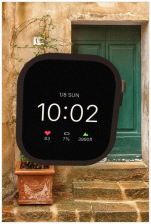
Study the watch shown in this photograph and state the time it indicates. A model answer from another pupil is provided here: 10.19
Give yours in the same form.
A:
10.02
